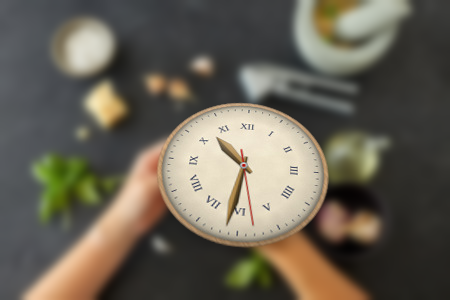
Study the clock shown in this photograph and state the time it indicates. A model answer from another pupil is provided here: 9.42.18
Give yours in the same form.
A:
10.31.28
